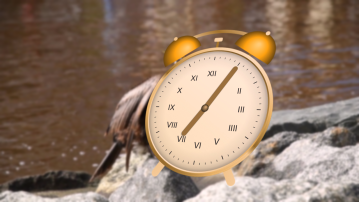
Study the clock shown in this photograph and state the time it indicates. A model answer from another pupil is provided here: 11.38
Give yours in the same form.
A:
7.05
